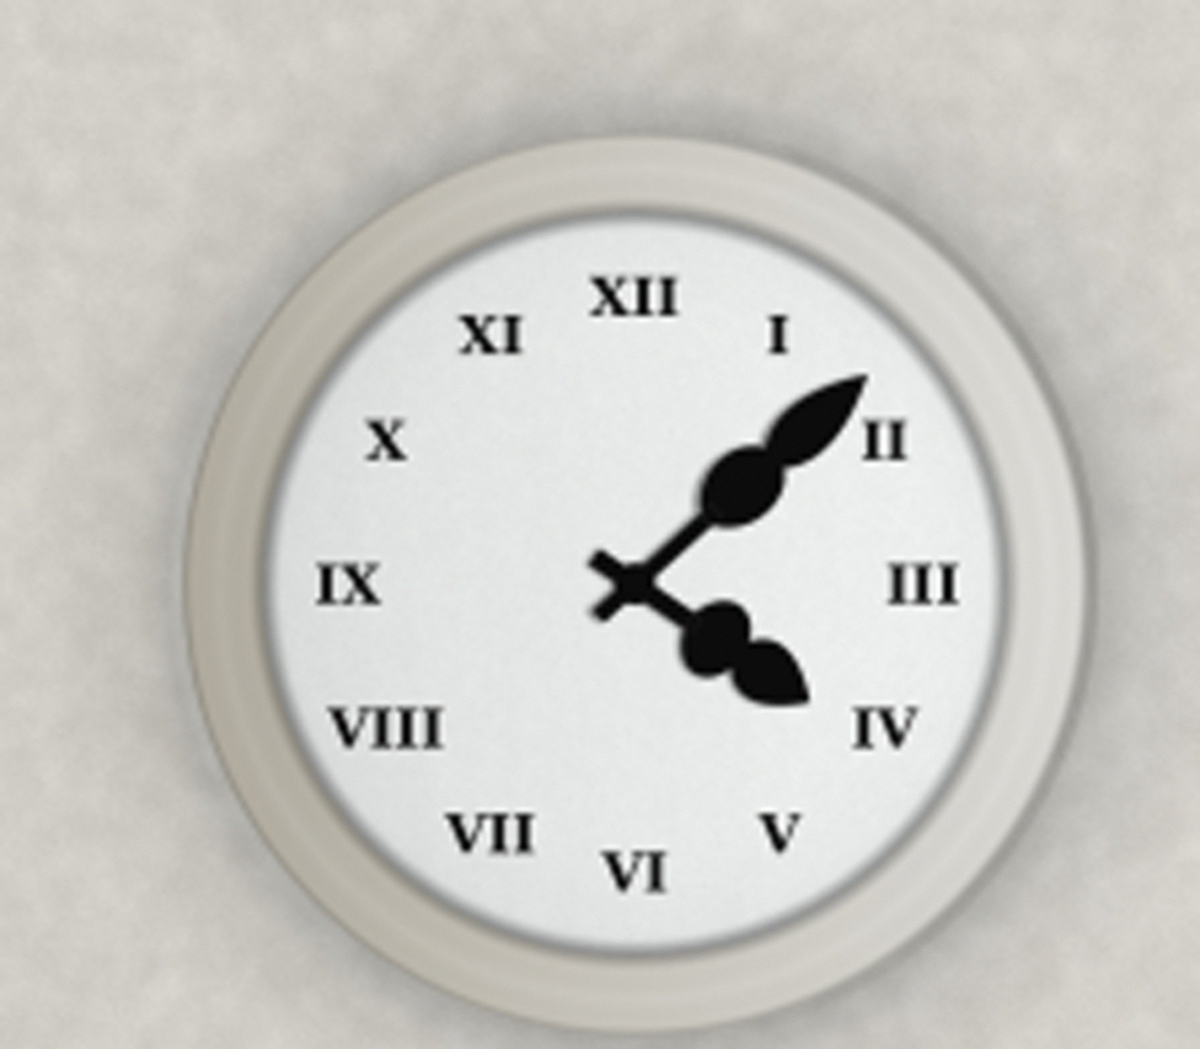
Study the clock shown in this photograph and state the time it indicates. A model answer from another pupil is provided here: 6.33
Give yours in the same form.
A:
4.08
